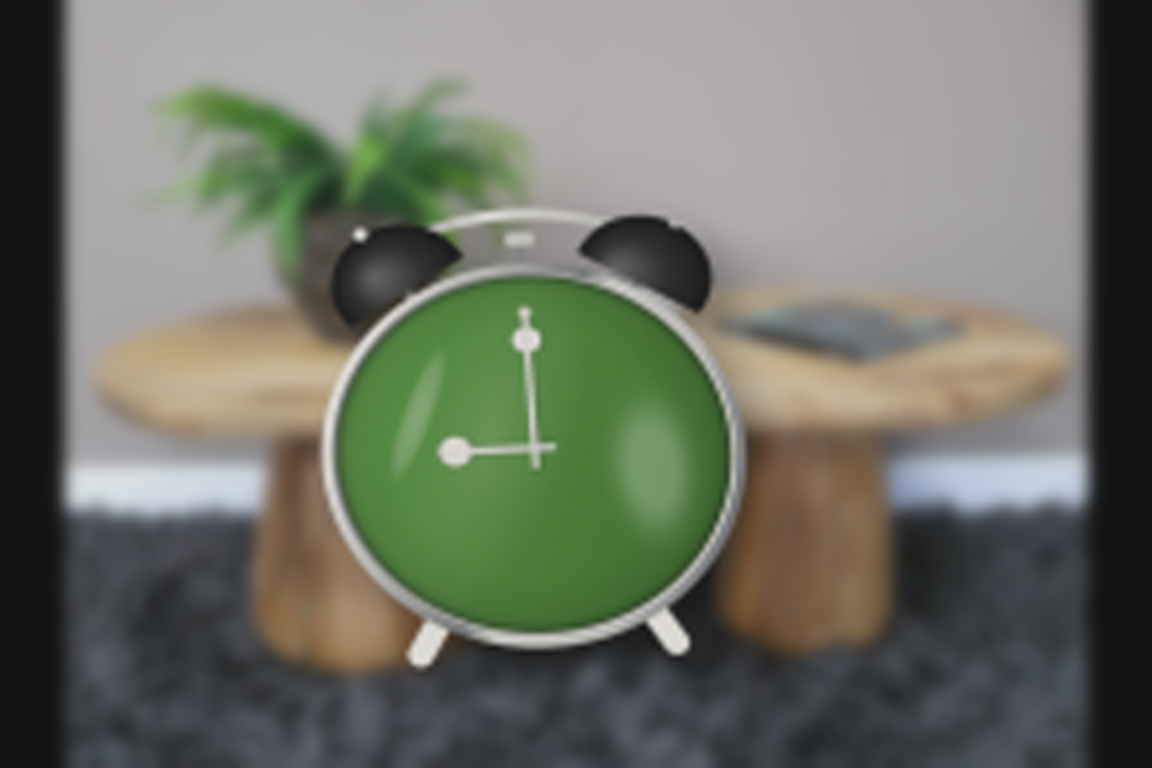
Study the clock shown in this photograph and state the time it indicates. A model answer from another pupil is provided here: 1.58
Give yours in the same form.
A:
9.00
